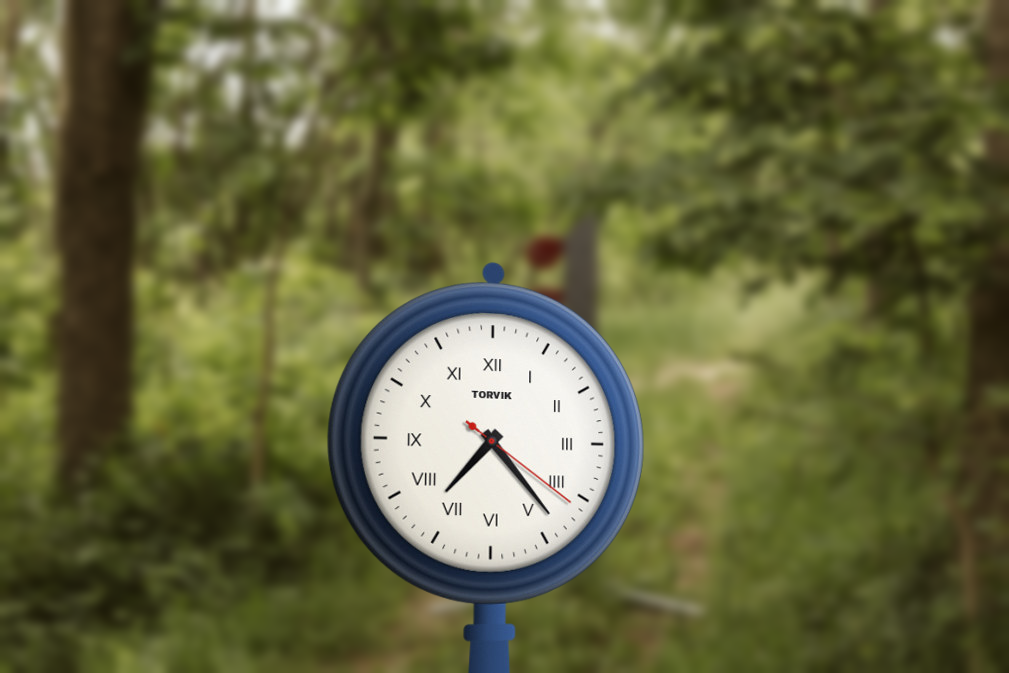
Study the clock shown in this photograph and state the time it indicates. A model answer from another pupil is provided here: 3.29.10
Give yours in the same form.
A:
7.23.21
